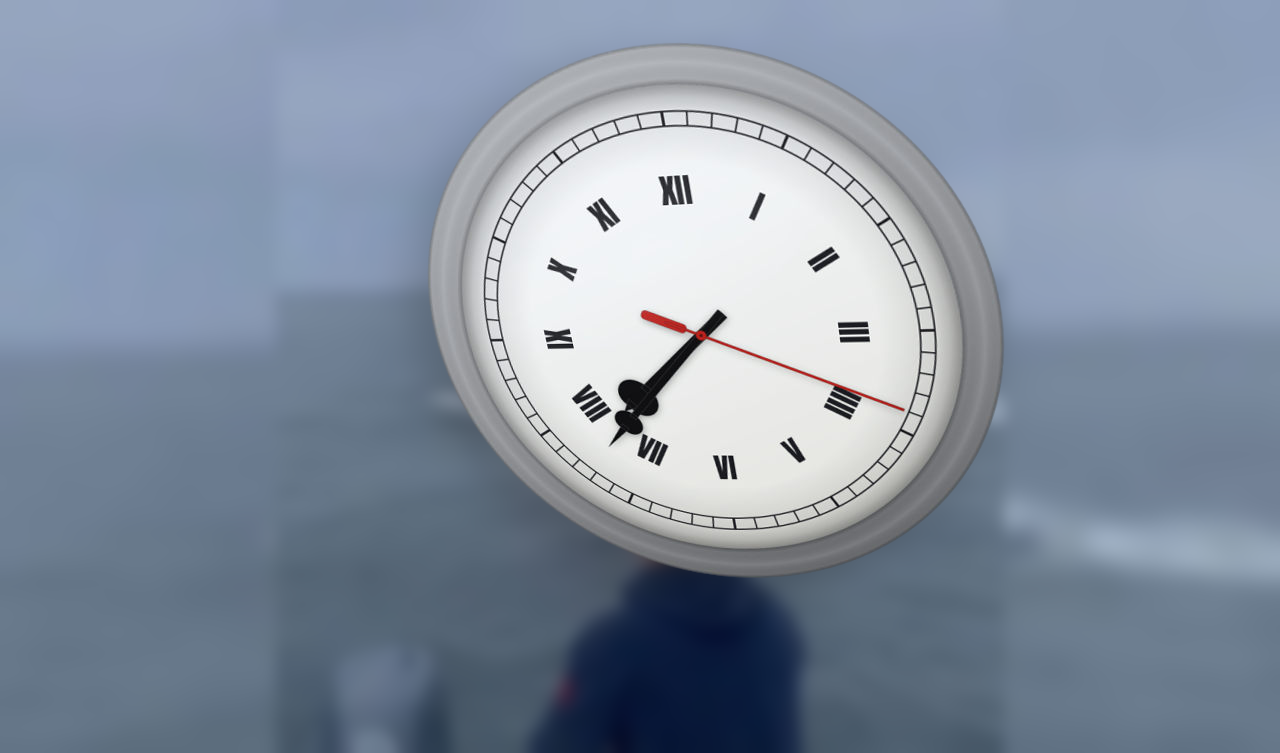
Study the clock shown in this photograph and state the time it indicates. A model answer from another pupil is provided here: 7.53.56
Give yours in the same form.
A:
7.37.19
